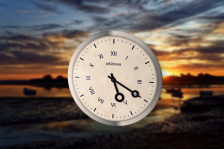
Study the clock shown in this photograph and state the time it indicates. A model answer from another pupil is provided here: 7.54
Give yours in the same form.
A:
5.20
